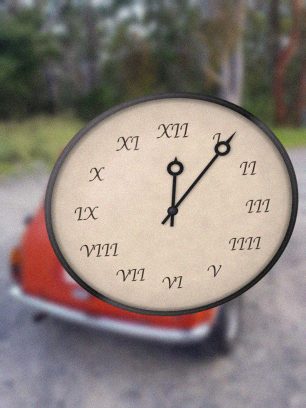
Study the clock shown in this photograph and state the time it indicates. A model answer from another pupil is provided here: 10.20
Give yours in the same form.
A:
12.06
